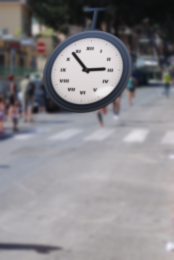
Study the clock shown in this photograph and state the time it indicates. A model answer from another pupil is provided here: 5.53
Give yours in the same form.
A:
2.53
